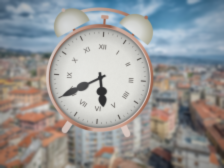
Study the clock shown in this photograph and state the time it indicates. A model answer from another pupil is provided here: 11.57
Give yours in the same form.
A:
5.40
